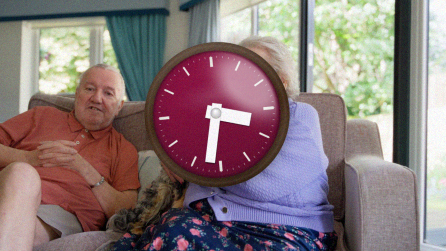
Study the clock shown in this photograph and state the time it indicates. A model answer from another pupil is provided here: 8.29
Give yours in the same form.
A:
3.32
